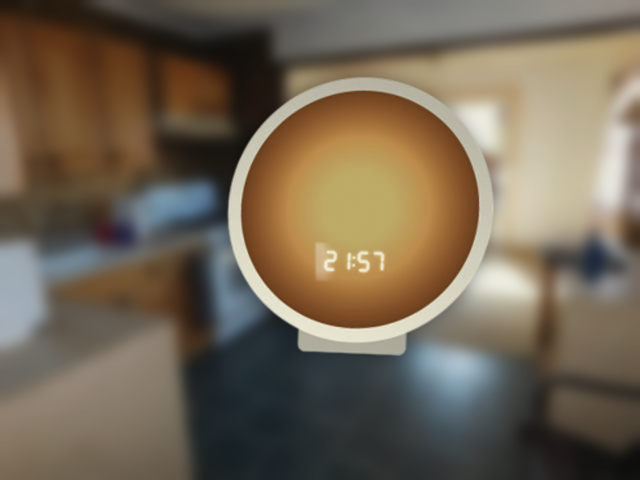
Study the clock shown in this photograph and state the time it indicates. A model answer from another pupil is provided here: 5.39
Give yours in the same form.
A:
21.57
